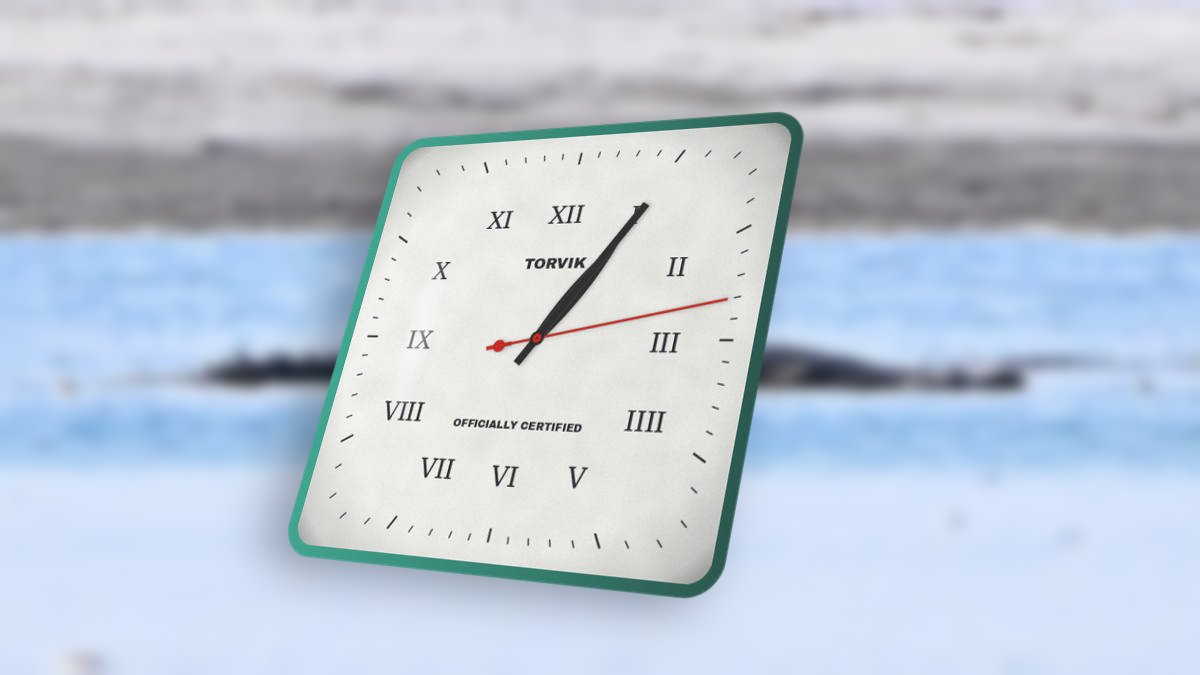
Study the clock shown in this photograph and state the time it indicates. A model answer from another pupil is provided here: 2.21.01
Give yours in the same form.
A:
1.05.13
